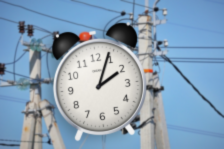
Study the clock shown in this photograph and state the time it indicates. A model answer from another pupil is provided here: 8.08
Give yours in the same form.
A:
2.04
